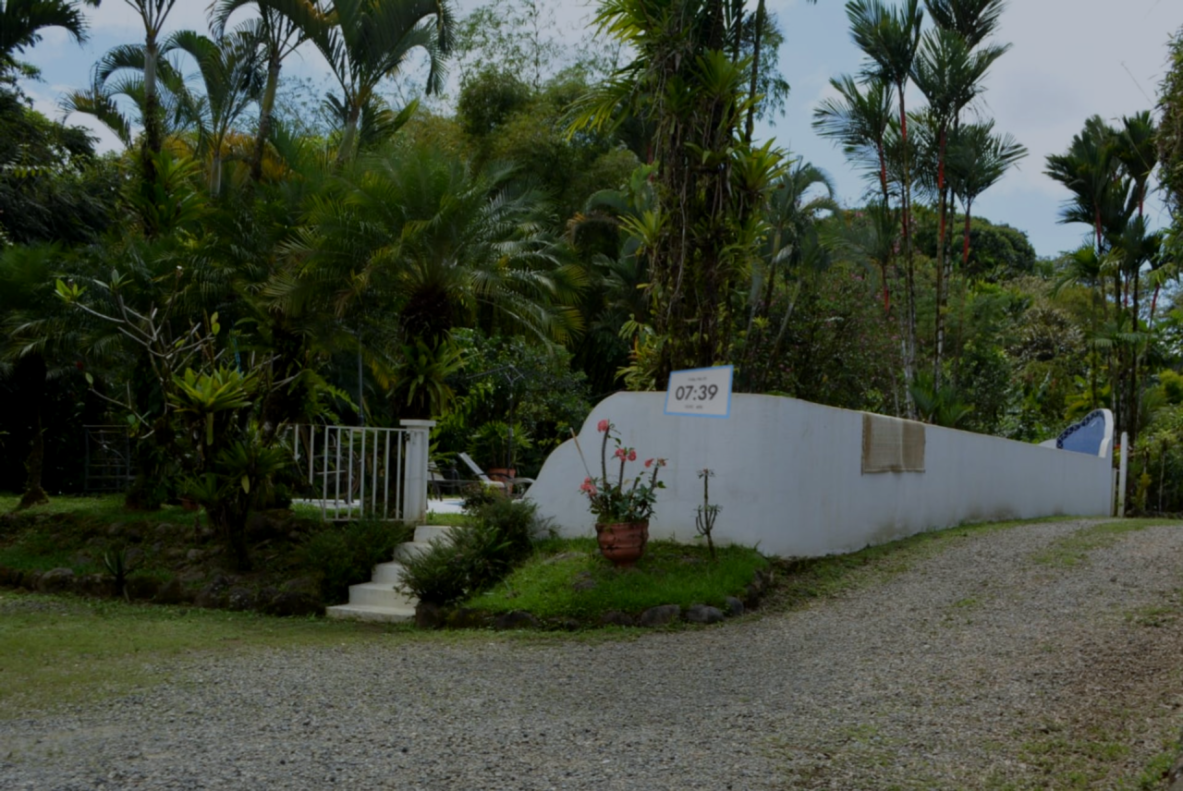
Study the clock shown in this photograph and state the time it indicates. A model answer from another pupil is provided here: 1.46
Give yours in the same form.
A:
7.39
